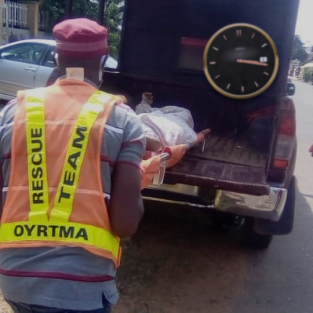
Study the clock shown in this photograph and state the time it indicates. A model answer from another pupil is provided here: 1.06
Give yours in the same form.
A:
3.17
